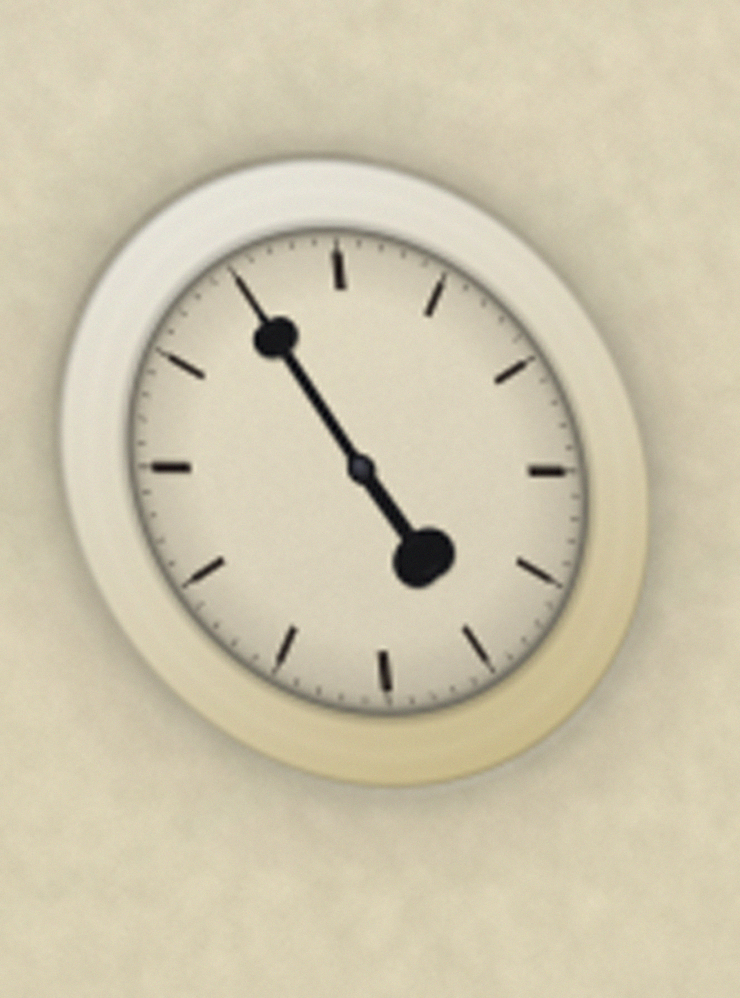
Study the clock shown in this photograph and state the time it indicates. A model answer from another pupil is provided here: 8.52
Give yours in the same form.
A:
4.55
